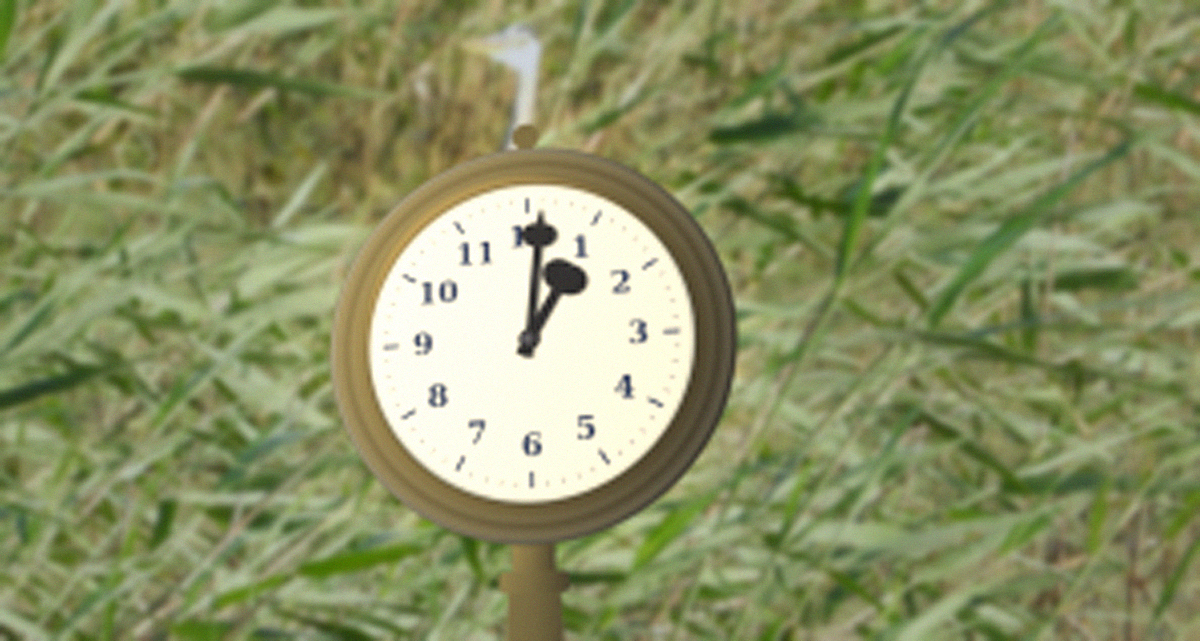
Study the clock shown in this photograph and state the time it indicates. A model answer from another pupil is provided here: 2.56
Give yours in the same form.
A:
1.01
